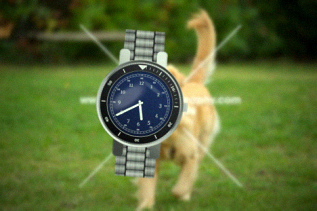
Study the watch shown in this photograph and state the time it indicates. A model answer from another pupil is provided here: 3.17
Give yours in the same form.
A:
5.40
